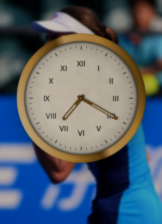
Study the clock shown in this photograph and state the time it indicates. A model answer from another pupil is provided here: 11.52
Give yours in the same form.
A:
7.20
